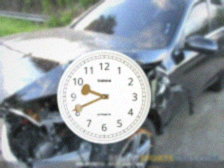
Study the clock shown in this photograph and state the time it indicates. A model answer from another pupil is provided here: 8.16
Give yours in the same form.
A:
9.41
